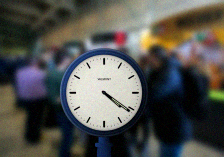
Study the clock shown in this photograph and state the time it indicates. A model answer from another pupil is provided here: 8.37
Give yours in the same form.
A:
4.21
